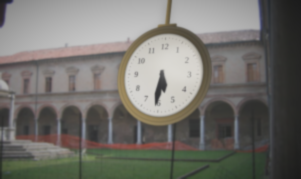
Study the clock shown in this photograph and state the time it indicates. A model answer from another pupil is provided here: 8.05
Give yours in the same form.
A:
5.31
